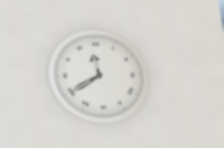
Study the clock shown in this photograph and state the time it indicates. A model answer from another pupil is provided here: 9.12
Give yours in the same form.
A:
11.40
